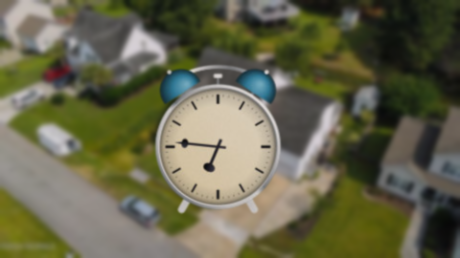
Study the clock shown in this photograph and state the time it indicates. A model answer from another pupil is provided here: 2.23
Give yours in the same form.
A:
6.46
